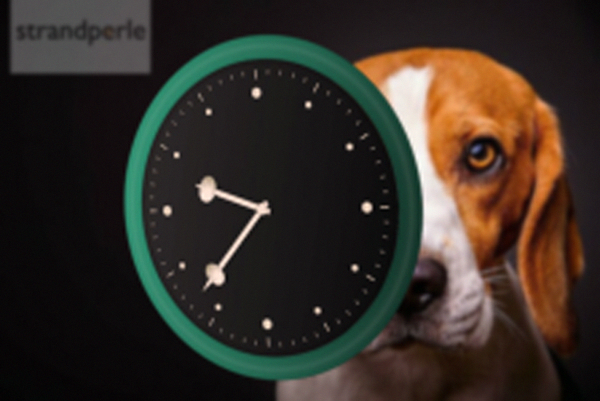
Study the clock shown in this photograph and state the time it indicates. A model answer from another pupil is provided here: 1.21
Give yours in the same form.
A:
9.37
